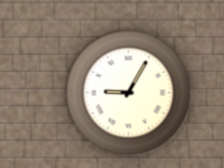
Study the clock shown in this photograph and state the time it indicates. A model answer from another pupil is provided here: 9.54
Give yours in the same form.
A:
9.05
